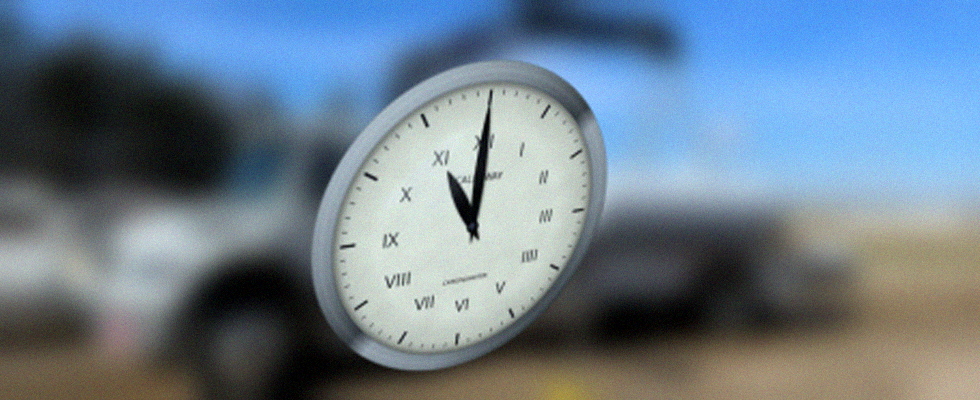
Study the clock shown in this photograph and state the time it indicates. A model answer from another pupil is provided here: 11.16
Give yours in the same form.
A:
11.00
